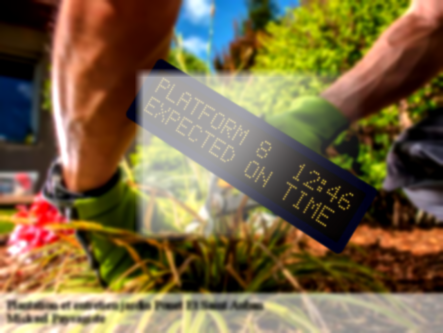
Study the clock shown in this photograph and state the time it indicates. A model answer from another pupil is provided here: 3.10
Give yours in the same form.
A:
12.46
